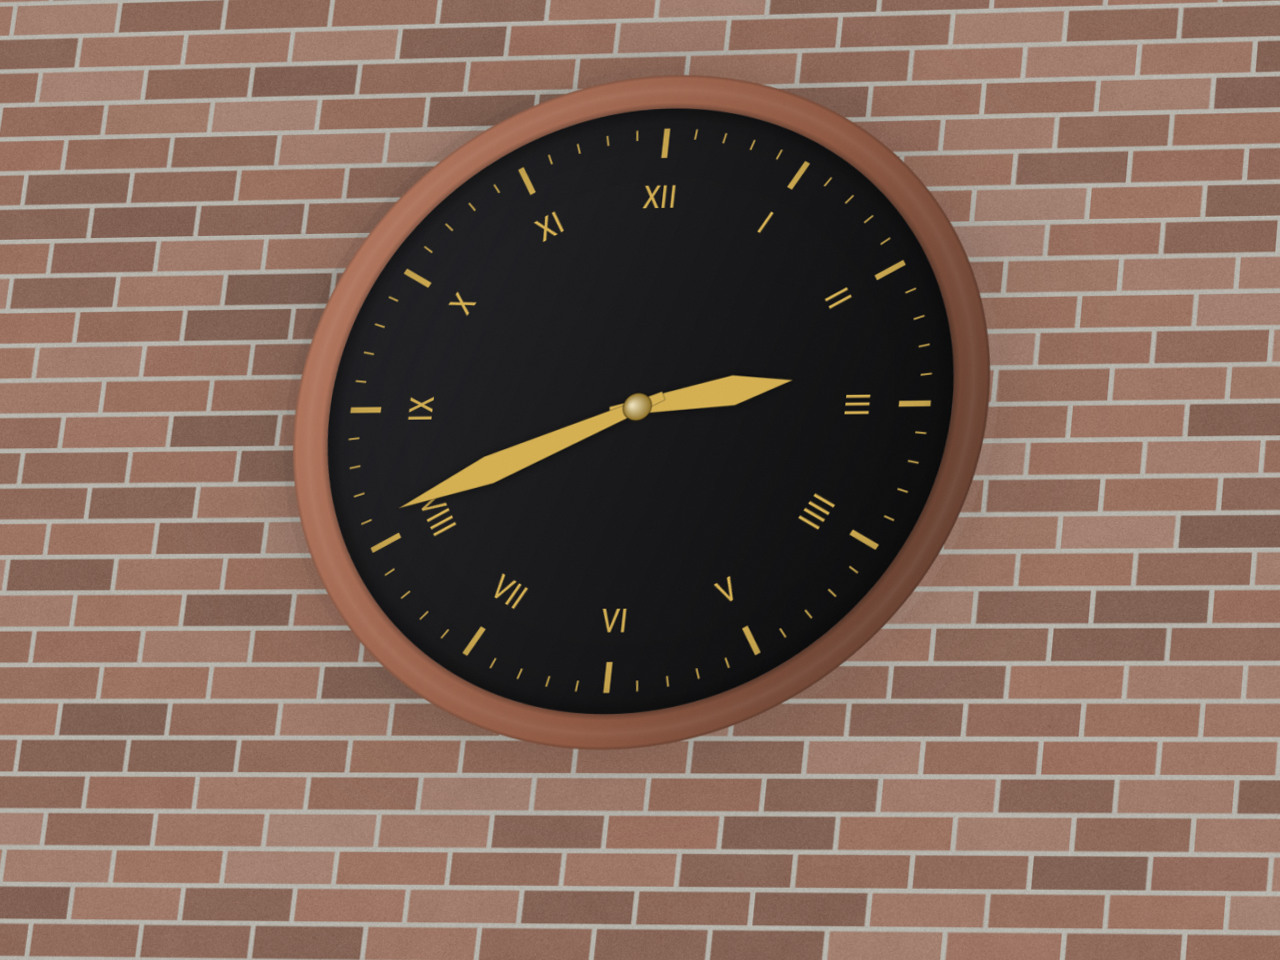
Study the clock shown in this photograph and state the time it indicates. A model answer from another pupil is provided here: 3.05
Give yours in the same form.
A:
2.41
